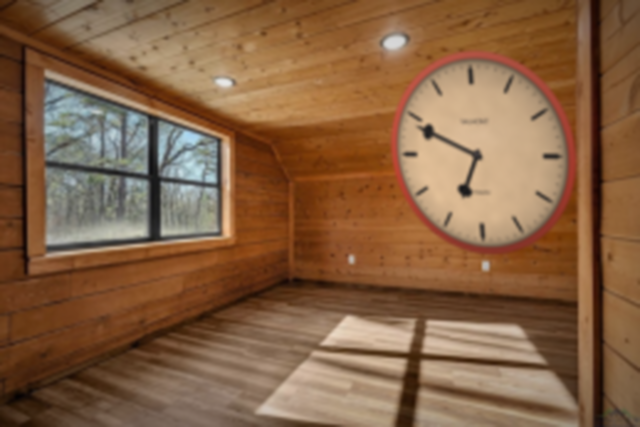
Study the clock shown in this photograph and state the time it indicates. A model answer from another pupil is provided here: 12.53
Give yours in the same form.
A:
6.49
